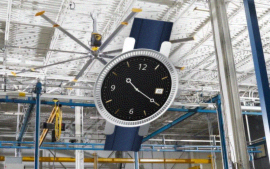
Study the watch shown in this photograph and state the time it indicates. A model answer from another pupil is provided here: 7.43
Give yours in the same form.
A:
10.20
